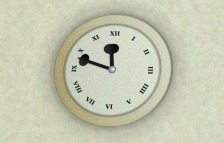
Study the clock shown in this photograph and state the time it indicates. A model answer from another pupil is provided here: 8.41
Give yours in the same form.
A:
11.48
